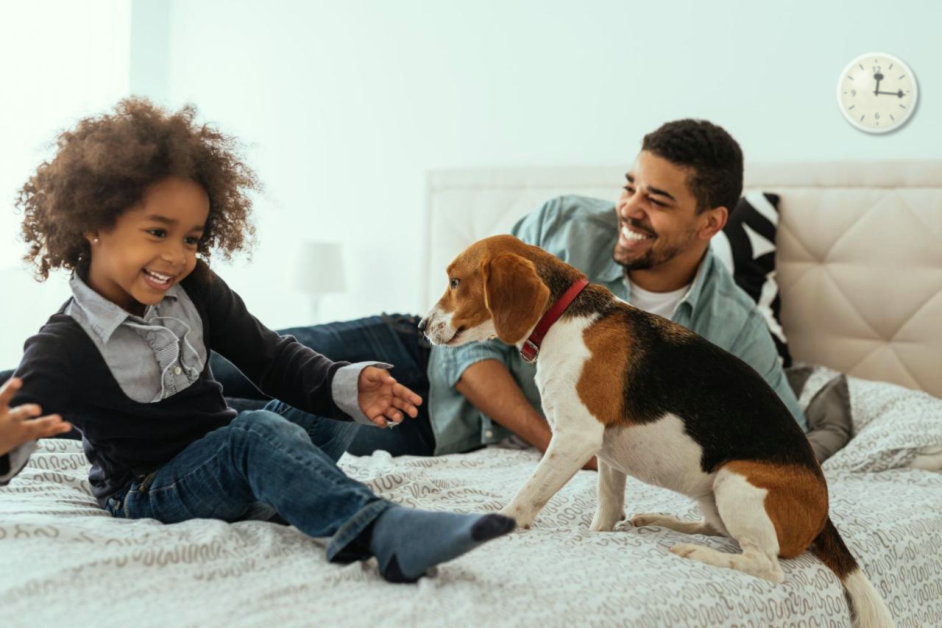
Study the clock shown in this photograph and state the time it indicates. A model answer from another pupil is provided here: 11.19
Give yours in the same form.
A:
12.16
